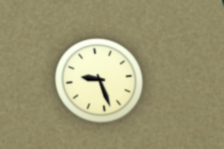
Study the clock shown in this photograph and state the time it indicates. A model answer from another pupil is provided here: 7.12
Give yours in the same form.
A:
9.28
